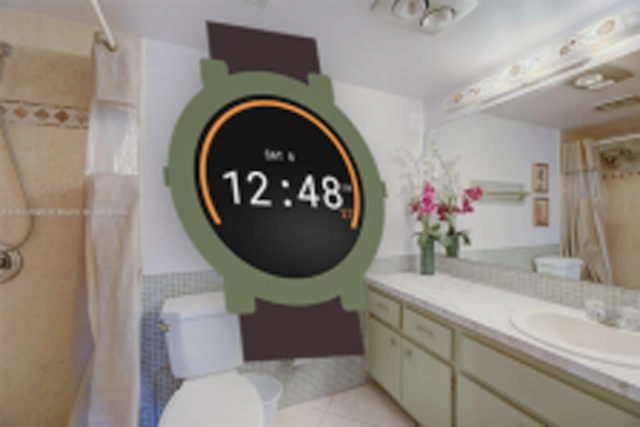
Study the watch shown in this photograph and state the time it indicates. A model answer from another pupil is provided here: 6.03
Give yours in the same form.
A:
12.48
